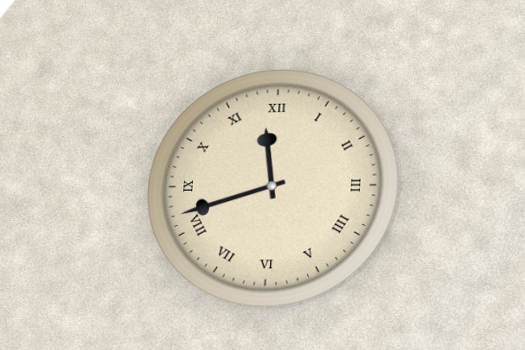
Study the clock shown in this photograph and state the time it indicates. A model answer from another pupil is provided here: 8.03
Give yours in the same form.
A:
11.42
